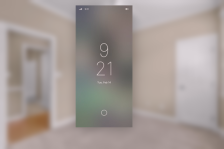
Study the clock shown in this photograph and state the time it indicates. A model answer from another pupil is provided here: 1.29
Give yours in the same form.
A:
9.21
